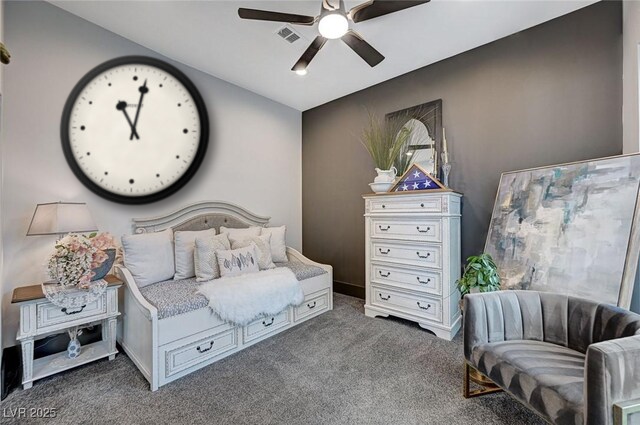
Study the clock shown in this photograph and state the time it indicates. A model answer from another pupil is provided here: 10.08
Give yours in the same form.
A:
11.02
